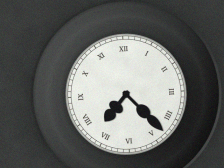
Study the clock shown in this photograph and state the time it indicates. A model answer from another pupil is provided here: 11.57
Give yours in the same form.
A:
7.23
